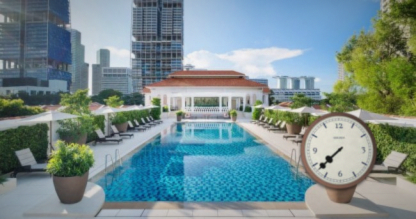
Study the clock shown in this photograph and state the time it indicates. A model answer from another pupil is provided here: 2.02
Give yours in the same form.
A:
7.38
